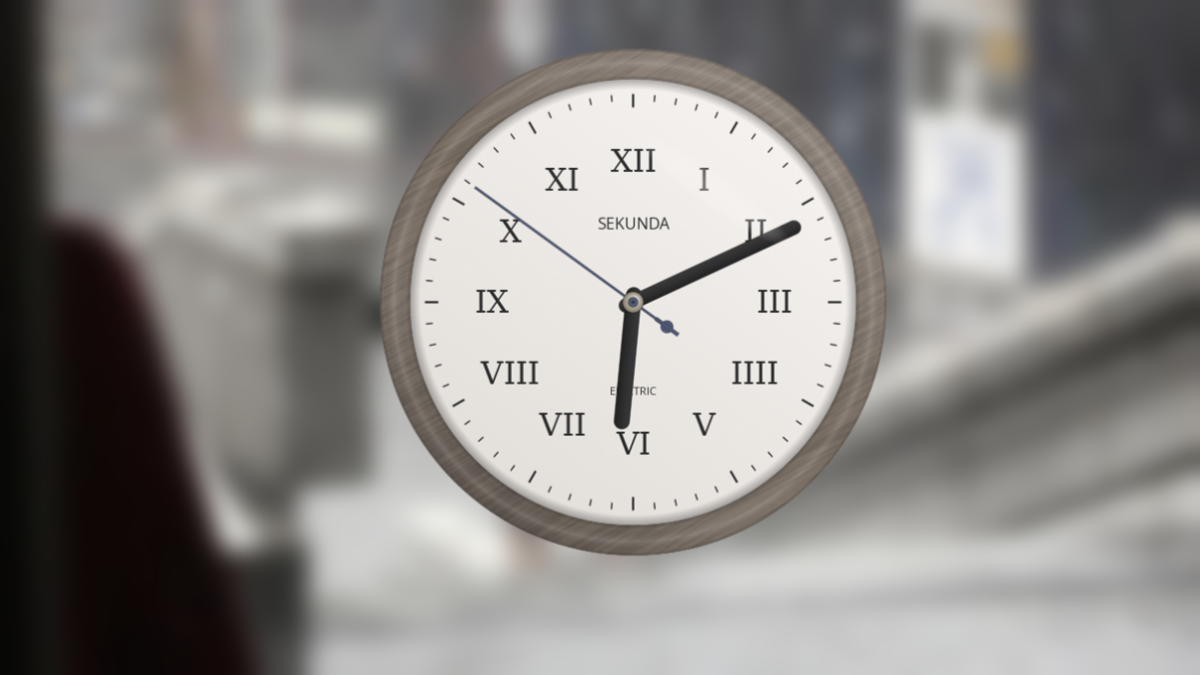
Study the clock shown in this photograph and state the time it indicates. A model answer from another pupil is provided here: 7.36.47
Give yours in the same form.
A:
6.10.51
